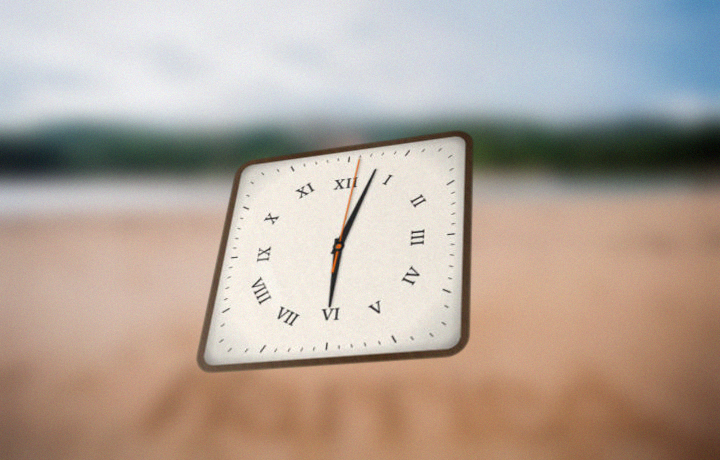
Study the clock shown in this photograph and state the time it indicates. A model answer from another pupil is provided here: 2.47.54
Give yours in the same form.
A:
6.03.01
